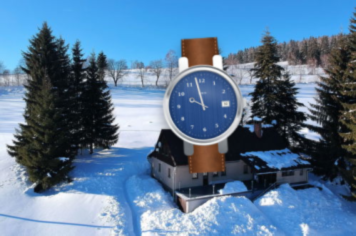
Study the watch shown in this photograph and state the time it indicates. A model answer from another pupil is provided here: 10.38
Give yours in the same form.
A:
9.58
